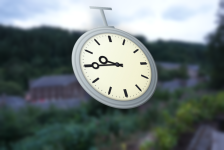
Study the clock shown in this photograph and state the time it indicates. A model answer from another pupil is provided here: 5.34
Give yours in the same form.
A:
9.45
